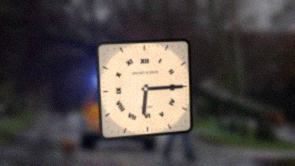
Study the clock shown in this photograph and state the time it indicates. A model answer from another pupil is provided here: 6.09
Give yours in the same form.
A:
6.15
